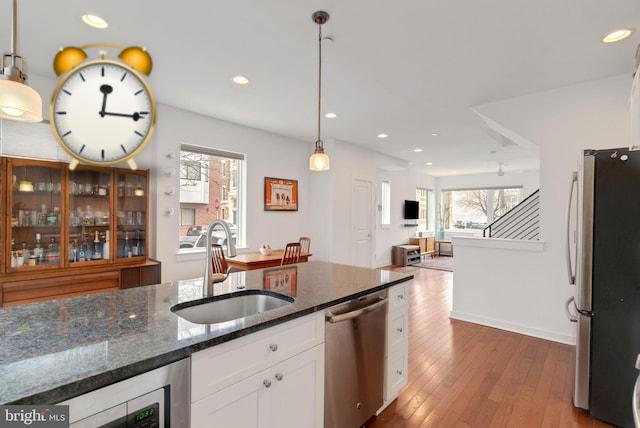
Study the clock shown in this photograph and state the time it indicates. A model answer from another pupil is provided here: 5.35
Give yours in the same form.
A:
12.16
